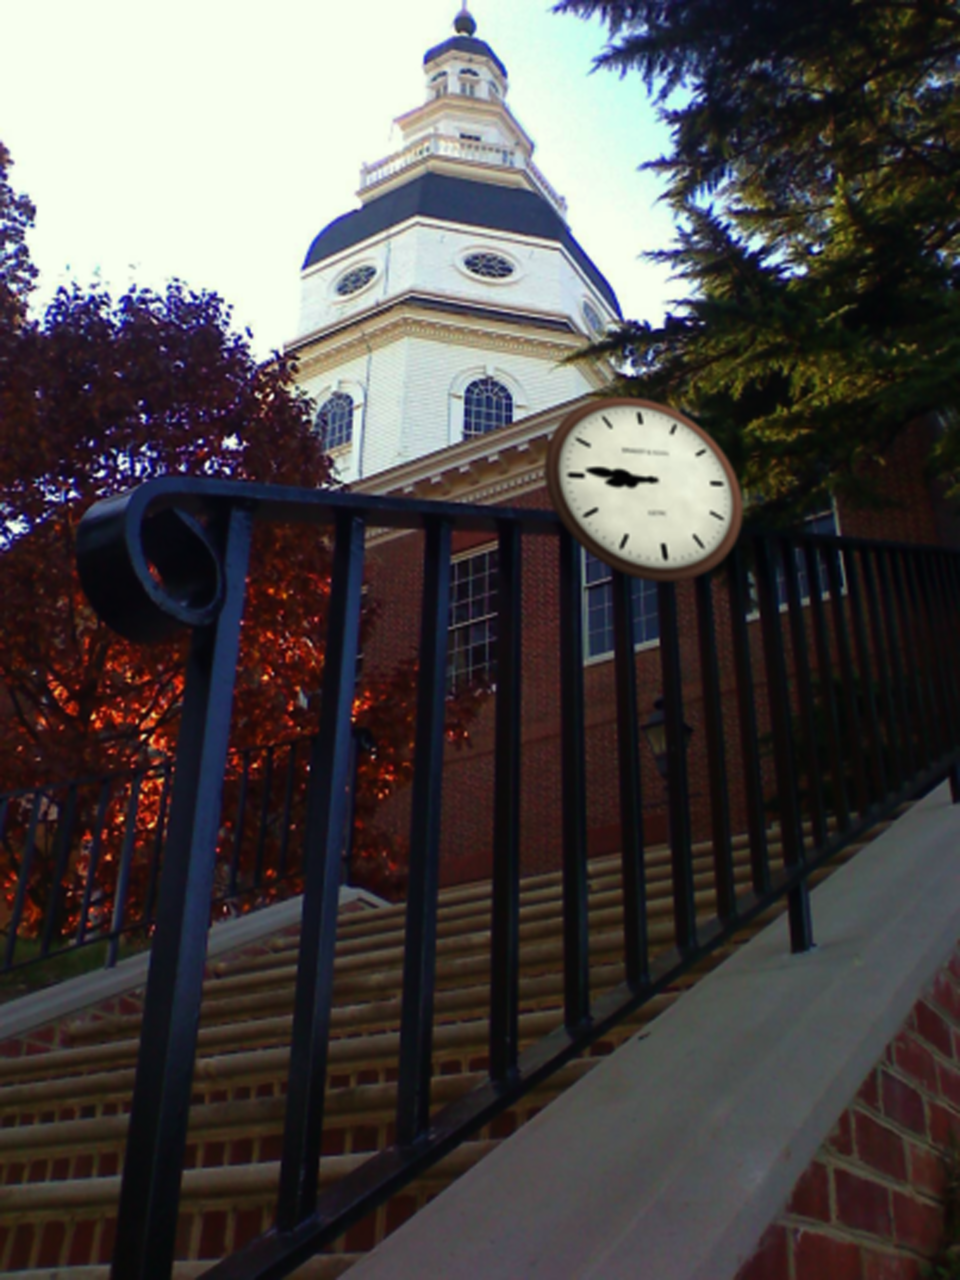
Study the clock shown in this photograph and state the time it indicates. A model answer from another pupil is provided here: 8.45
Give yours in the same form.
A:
8.46
